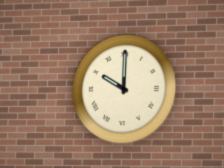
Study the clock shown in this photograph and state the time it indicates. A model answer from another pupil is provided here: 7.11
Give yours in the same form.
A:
10.00
